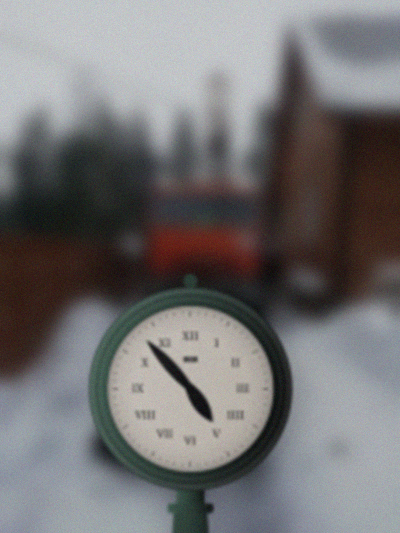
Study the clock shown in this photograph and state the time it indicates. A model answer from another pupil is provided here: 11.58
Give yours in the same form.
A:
4.53
